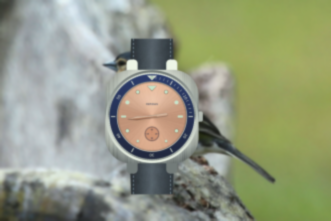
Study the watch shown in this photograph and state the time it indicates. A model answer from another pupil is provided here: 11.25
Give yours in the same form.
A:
2.44
